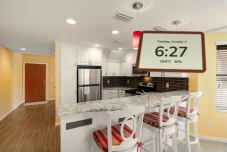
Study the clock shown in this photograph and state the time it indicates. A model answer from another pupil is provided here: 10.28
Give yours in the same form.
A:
6.27
